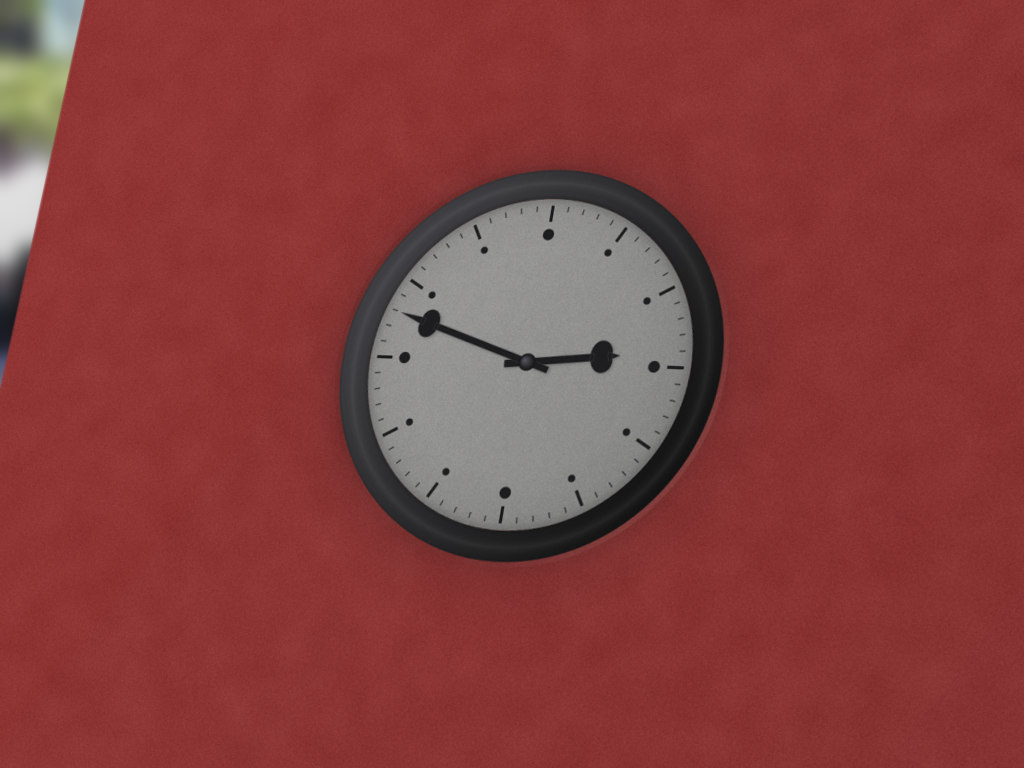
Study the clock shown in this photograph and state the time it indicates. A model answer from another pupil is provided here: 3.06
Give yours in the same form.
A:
2.48
